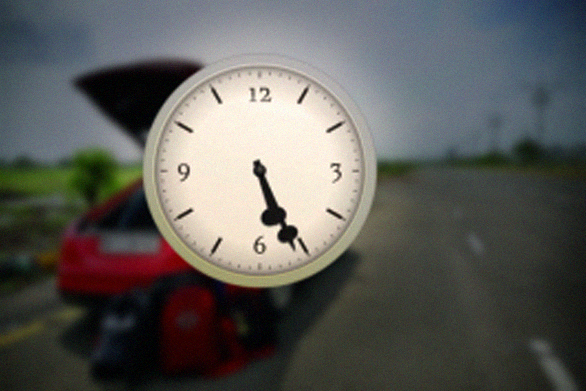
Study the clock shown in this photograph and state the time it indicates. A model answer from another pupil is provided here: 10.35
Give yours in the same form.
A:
5.26
